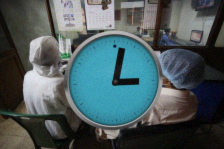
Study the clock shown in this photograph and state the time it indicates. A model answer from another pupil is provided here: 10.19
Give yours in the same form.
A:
3.02
